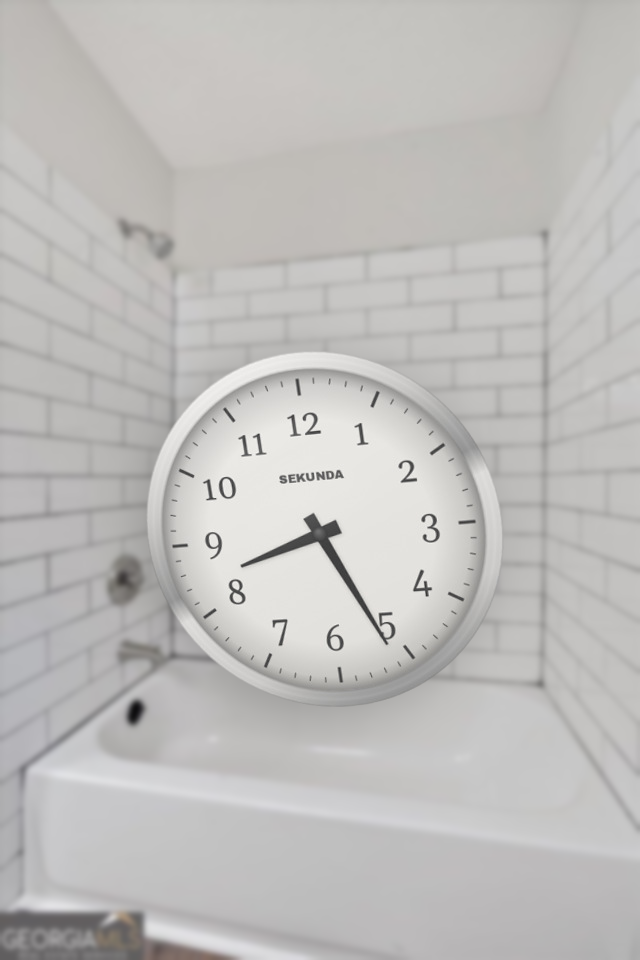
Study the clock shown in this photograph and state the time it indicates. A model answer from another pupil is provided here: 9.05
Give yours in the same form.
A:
8.26
